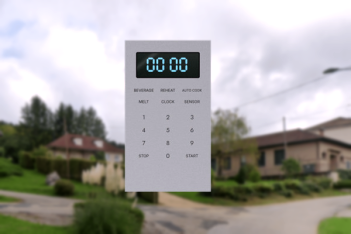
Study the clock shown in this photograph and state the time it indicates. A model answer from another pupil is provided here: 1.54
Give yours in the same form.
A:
0.00
